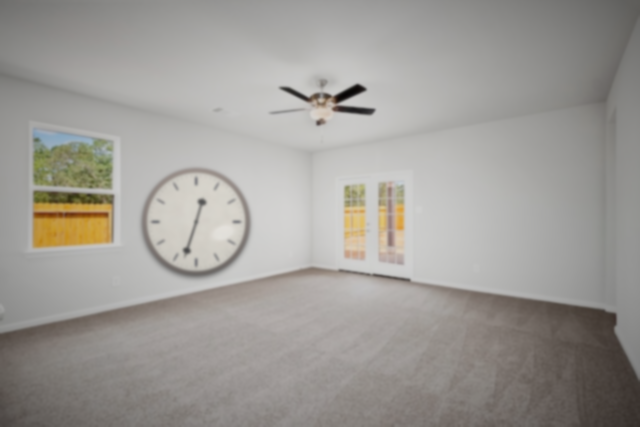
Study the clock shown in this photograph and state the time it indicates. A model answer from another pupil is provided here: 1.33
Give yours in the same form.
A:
12.33
